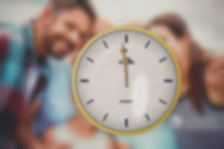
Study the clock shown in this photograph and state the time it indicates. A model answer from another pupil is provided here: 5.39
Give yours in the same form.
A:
11.59
